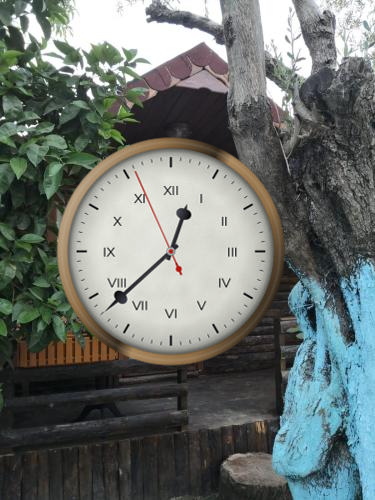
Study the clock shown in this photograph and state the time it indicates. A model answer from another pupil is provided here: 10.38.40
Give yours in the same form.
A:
12.37.56
